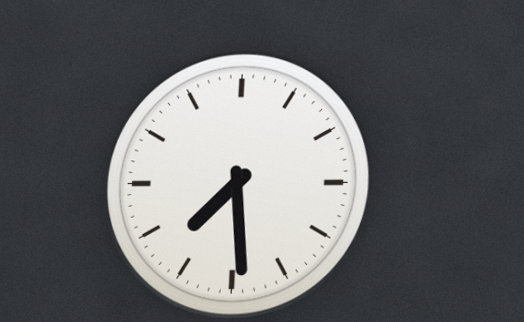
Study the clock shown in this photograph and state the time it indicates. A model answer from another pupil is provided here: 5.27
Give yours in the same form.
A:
7.29
